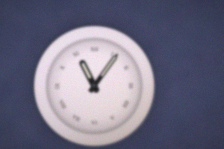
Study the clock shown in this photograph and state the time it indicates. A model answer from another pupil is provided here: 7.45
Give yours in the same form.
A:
11.06
